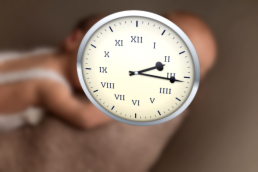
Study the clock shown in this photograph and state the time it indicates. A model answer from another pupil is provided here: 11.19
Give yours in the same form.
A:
2.16
